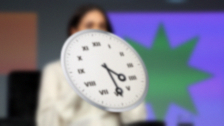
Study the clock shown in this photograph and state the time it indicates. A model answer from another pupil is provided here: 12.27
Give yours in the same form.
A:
4.29
